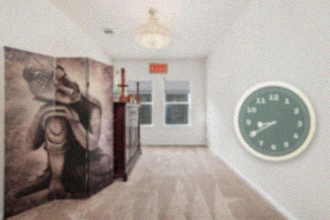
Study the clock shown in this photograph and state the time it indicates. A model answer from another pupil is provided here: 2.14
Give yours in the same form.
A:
8.40
